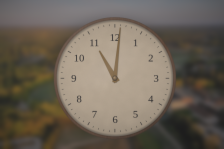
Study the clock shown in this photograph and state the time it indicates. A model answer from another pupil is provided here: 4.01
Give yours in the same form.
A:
11.01
